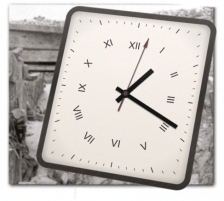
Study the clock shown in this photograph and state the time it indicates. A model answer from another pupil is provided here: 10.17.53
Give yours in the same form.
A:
1.19.02
